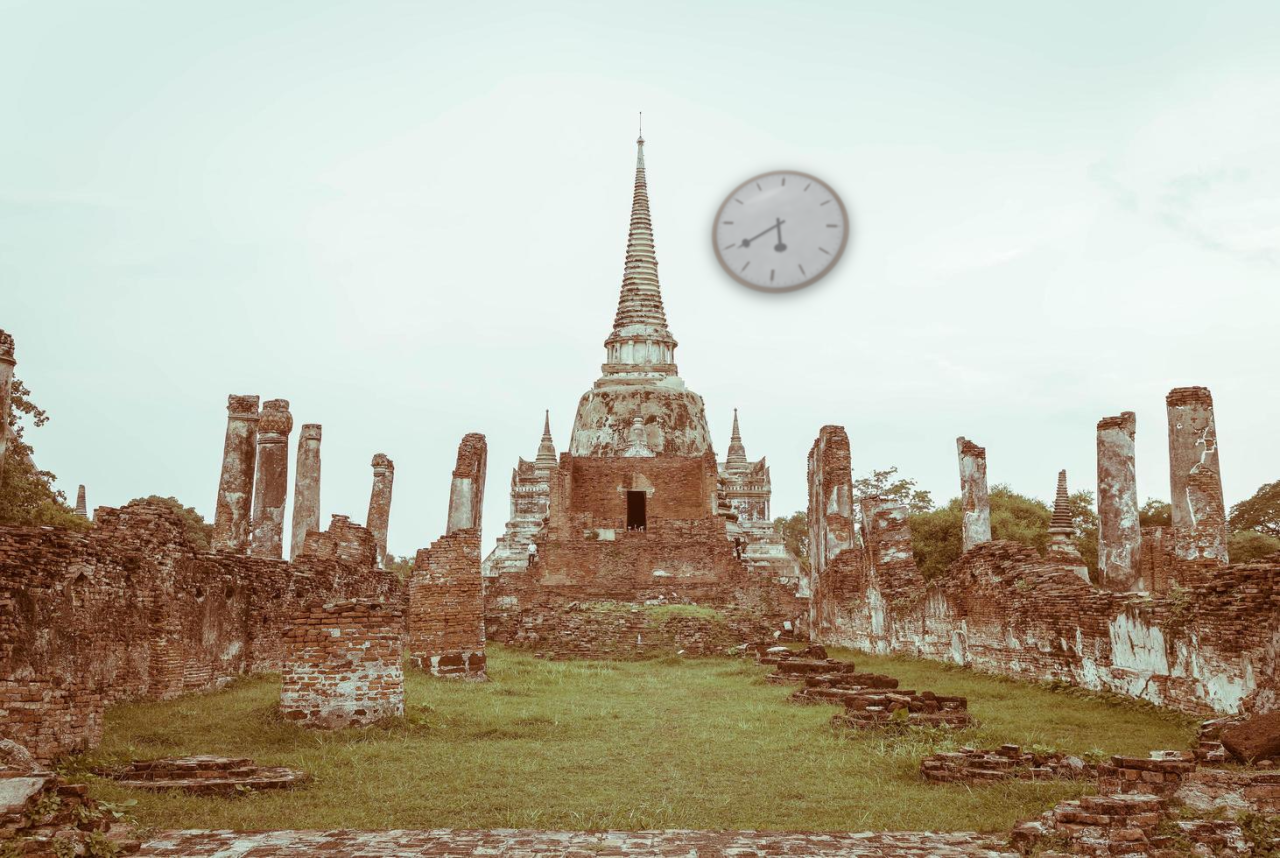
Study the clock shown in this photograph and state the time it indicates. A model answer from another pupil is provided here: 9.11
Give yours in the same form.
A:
5.39
